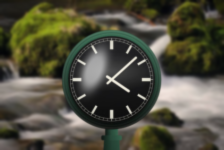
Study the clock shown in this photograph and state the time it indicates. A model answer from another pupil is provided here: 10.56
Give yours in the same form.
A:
4.08
